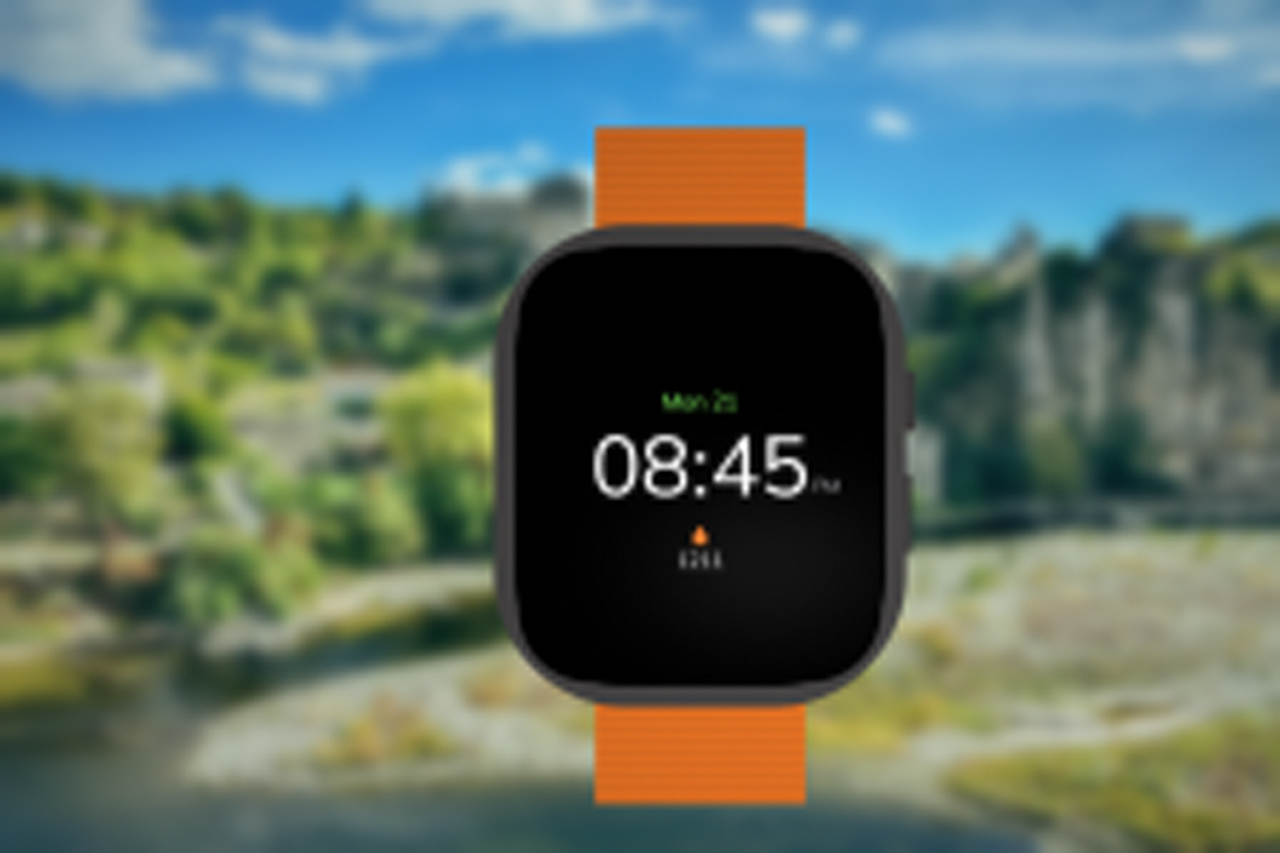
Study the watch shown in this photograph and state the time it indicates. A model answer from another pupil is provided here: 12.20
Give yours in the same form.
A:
8.45
